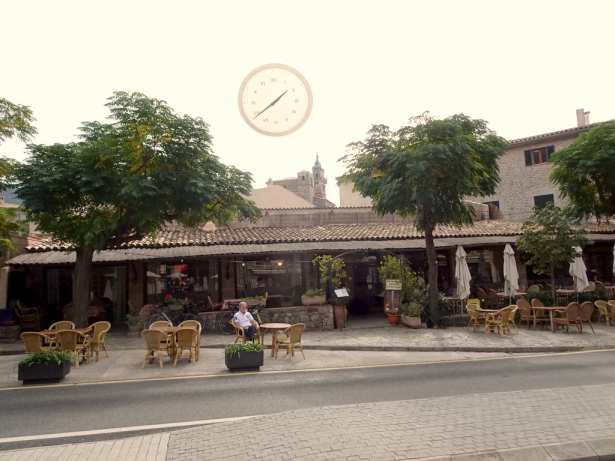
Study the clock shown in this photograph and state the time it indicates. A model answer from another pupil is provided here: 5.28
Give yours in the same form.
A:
1.39
